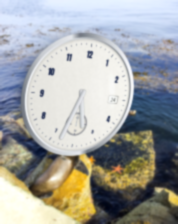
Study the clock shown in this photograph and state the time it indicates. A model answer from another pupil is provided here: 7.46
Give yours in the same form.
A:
5.33
